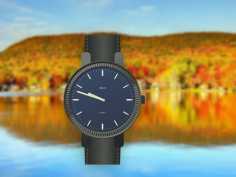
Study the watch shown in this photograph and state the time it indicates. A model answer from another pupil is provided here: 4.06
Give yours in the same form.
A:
9.48
